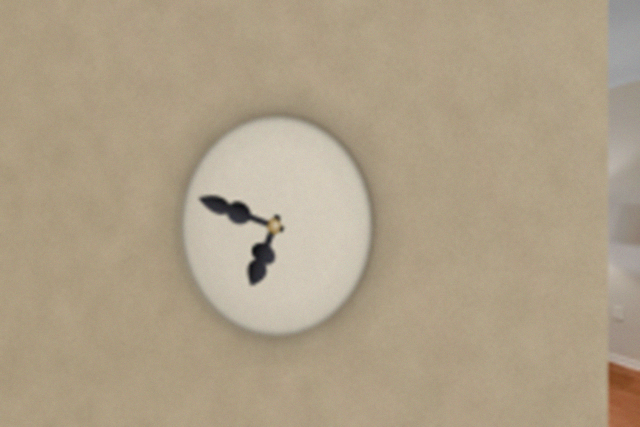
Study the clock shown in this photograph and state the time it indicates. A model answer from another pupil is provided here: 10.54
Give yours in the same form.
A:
6.48
